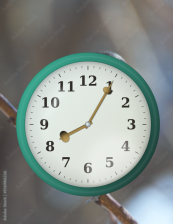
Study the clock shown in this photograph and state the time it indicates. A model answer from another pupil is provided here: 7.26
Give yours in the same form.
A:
8.05
